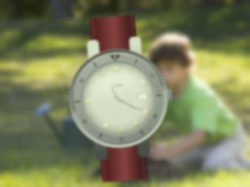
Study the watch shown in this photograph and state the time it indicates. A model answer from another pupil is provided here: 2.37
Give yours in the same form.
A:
11.20
